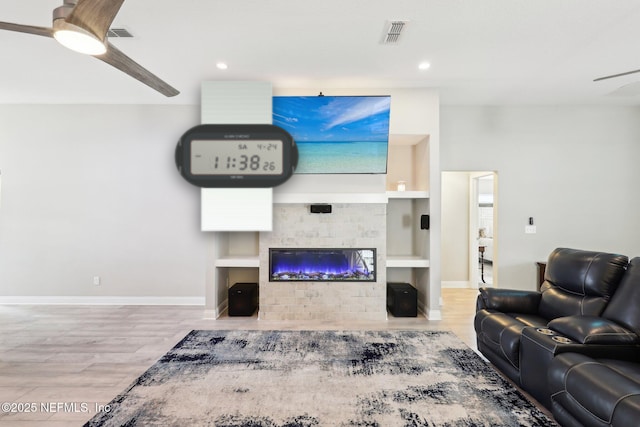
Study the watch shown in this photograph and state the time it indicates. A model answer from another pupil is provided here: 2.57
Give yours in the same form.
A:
11.38
